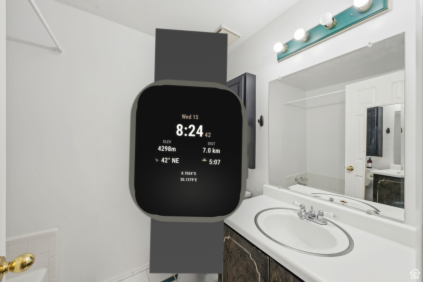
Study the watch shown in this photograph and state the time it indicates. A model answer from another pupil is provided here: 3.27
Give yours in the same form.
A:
8.24
